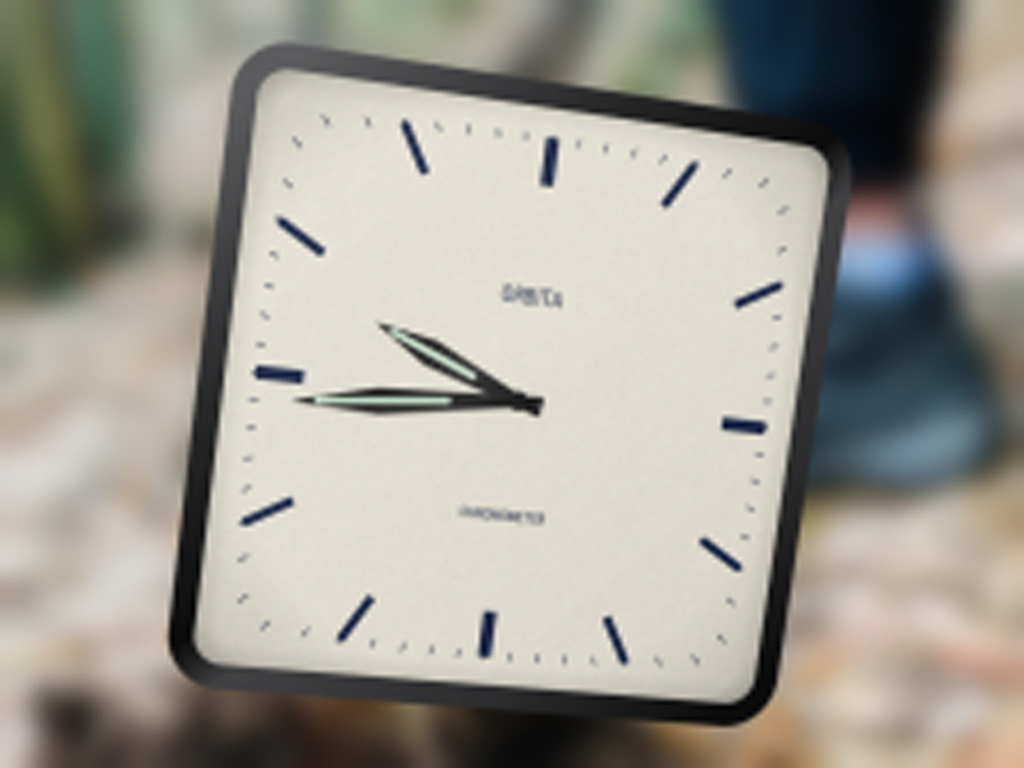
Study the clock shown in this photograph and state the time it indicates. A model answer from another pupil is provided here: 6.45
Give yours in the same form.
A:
9.44
